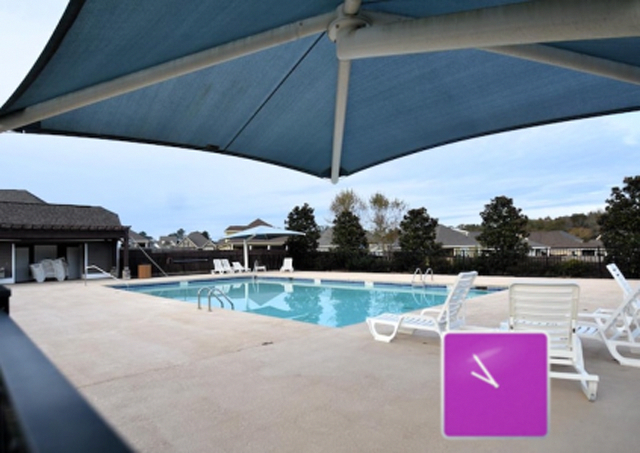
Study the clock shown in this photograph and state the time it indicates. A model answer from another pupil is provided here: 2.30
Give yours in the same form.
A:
9.54
